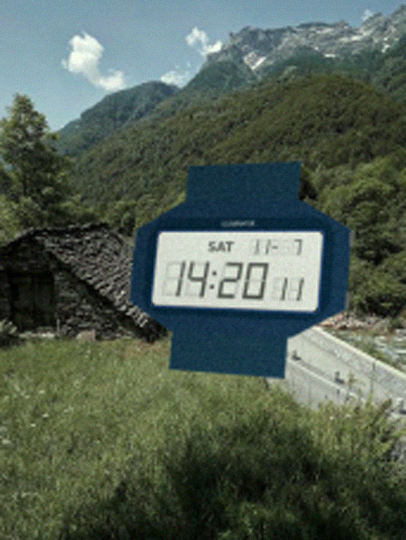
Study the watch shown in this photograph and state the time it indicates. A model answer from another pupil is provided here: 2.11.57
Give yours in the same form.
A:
14.20.11
